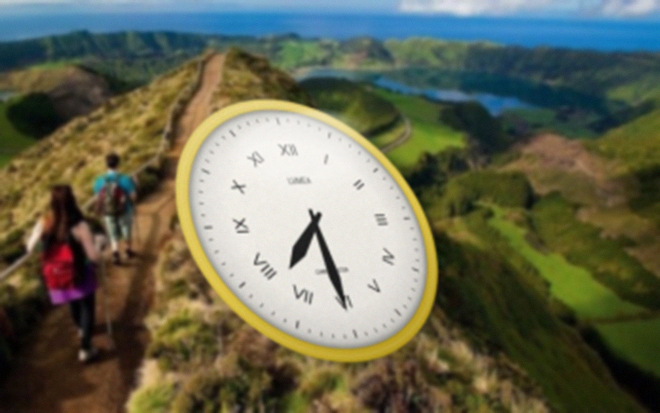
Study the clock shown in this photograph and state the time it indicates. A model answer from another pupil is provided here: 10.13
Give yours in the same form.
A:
7.30
